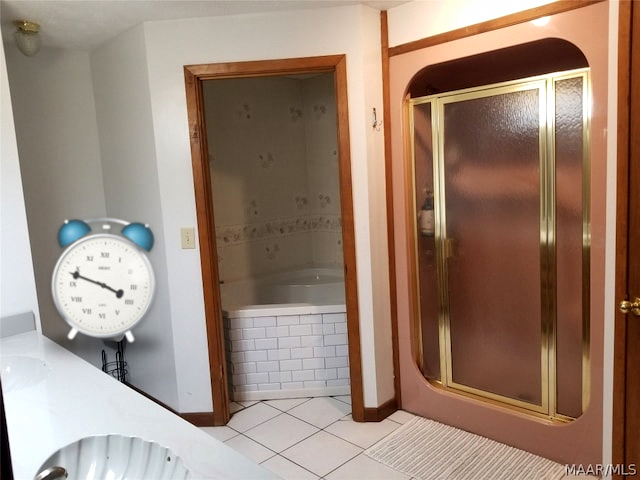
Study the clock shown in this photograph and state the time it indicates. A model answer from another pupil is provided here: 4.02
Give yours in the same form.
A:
3.48
